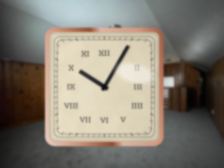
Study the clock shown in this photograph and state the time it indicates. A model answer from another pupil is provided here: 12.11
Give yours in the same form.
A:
10.05
